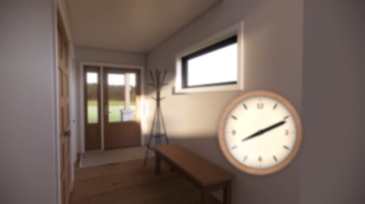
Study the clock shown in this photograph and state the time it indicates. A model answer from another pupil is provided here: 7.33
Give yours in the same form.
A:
8.11
